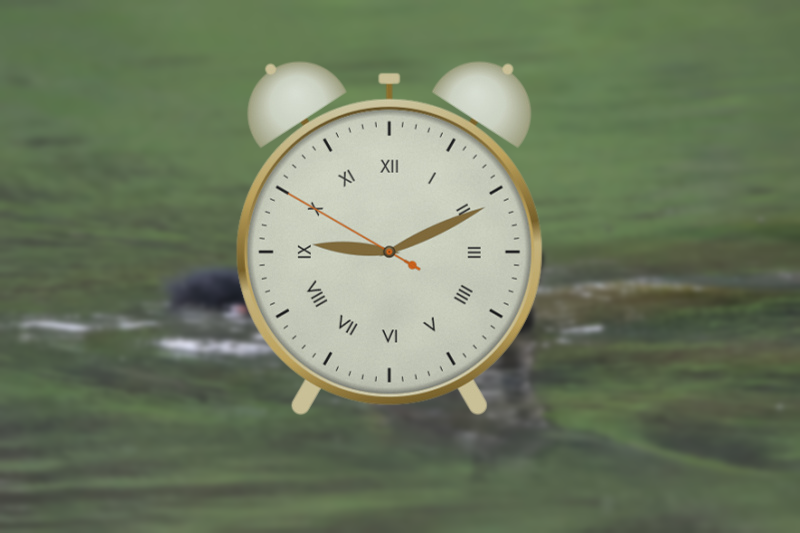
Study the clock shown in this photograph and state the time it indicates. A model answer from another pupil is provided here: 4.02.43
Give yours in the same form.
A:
9.10.50
